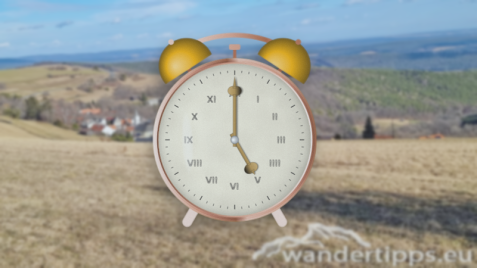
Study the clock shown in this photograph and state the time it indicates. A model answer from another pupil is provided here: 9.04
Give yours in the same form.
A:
5.00
